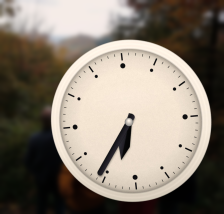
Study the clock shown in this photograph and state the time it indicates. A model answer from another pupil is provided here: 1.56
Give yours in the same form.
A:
6.36
